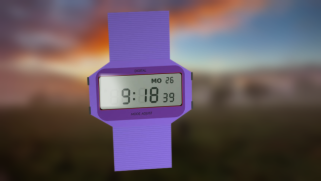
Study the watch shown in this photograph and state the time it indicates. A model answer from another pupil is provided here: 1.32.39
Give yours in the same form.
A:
9.18.39
